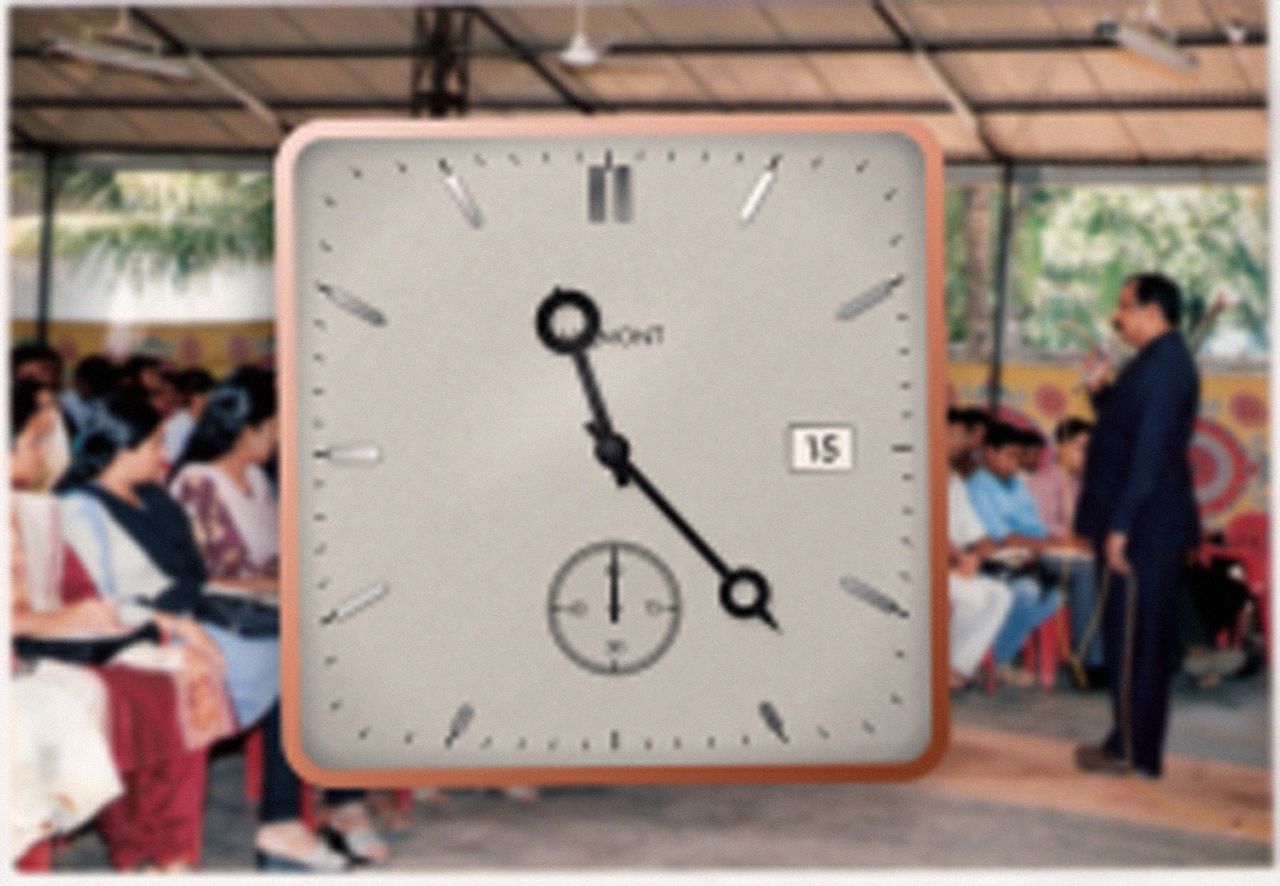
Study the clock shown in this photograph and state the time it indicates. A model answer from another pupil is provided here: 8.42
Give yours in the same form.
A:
11.23
